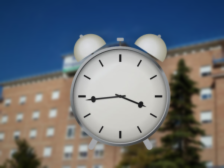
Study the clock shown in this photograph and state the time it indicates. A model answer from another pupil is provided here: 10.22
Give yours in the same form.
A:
3.44
